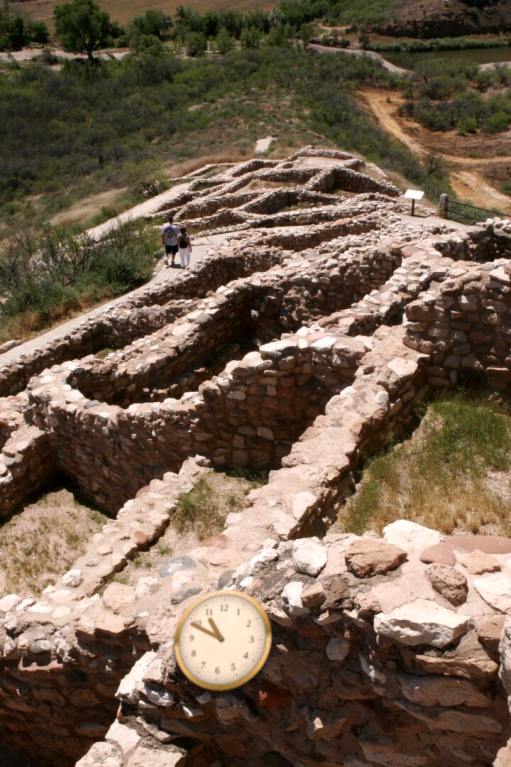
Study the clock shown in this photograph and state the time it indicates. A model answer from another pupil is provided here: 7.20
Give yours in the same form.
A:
10.49
